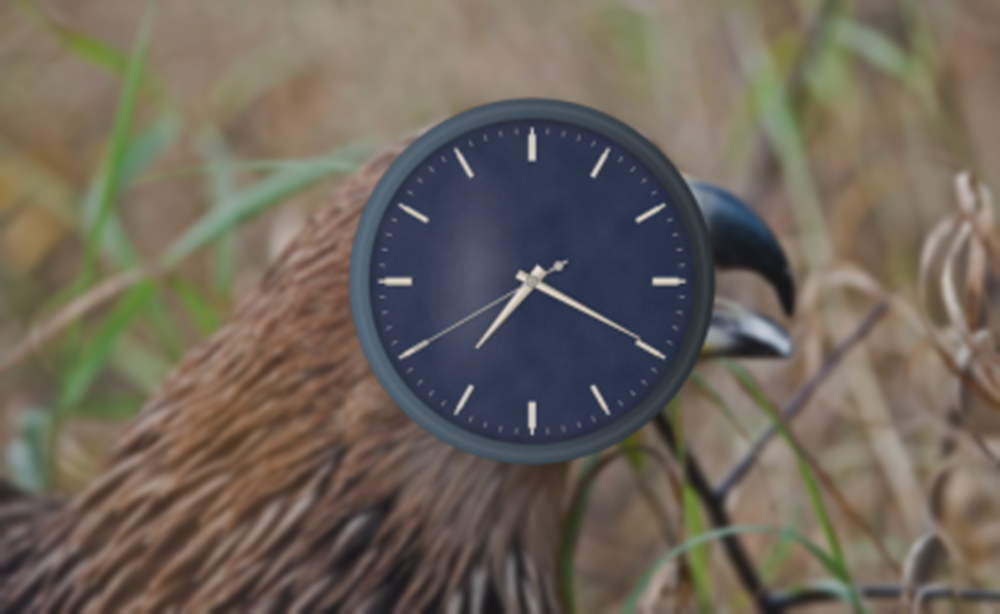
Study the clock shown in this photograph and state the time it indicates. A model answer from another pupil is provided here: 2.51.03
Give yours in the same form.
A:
7.19.40
